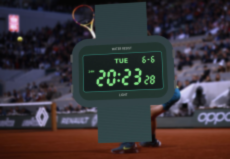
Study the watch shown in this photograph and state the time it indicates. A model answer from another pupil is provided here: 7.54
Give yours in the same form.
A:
20.23
